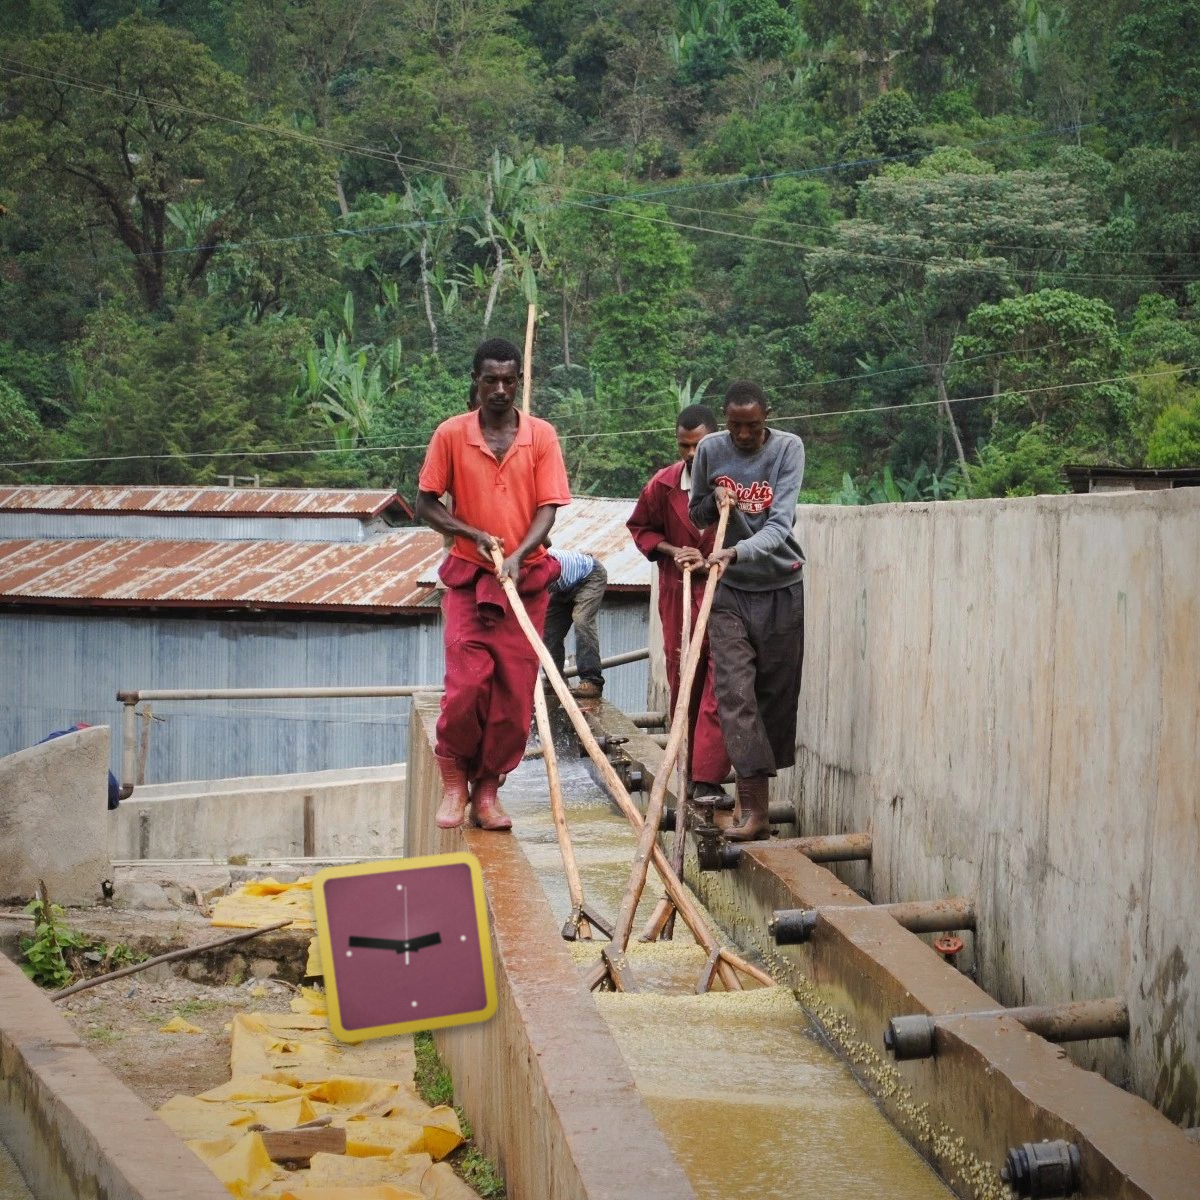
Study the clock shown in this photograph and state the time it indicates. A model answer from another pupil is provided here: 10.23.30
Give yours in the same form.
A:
2.47.01
